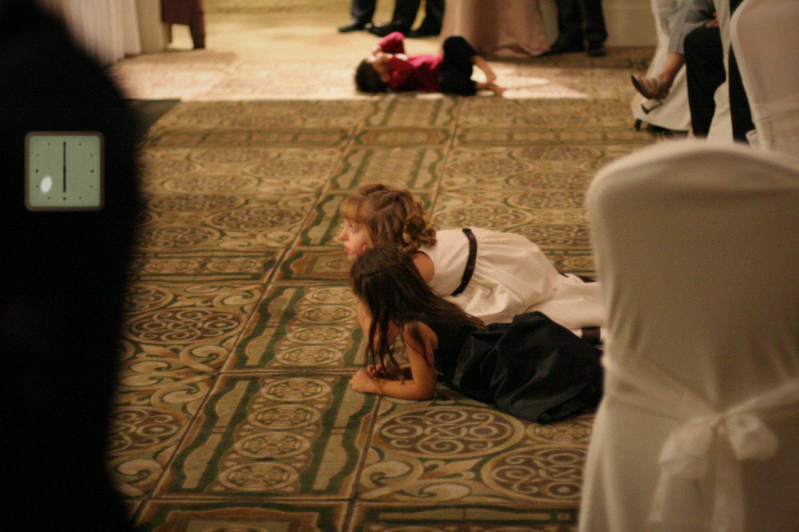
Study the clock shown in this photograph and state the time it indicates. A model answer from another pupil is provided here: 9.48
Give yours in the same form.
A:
6.00
